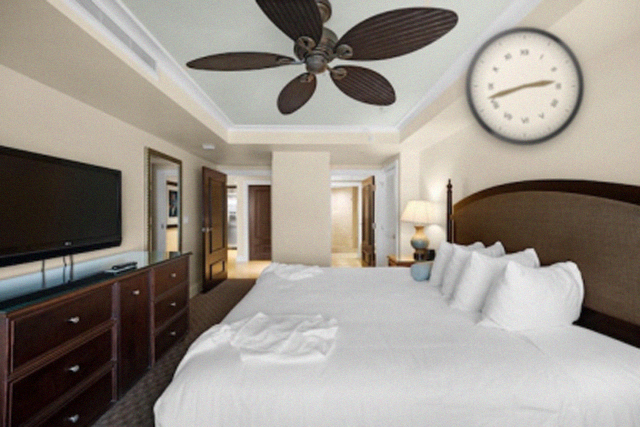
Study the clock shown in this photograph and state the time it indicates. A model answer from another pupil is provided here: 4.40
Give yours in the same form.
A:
2.42
